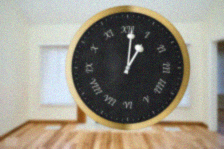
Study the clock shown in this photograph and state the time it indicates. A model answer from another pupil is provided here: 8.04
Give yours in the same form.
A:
1.01
